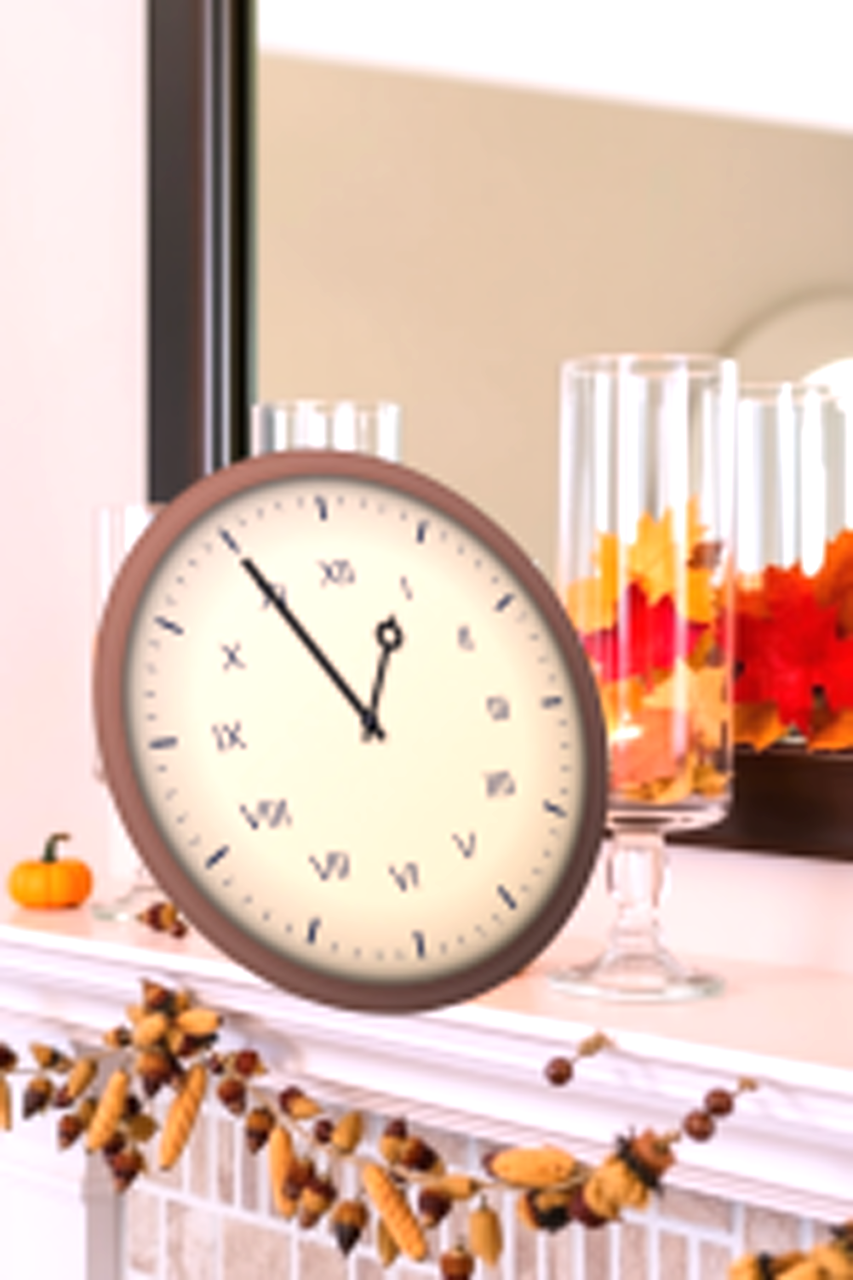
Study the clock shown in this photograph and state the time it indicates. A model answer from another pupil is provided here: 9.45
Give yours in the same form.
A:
12.55
